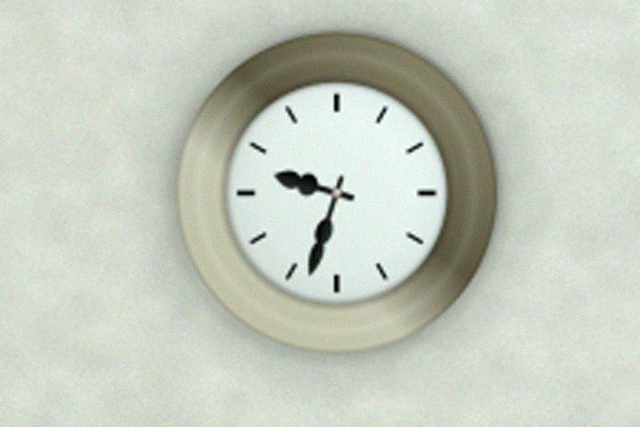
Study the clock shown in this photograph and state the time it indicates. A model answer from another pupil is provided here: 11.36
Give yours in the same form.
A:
9.33
